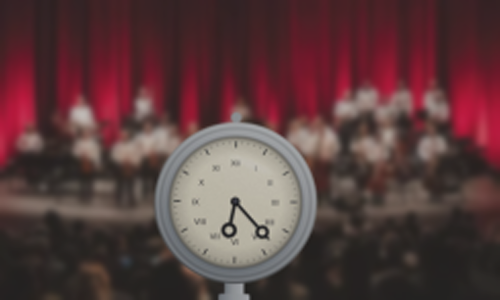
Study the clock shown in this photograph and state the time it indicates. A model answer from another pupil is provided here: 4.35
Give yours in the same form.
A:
6.23
